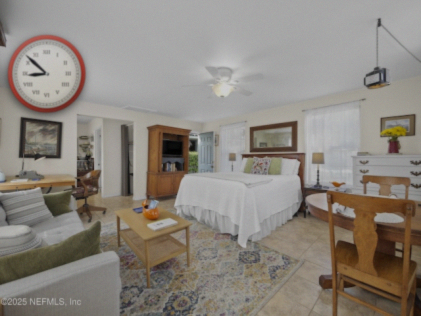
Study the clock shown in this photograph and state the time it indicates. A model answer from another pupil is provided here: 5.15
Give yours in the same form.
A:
8.52
